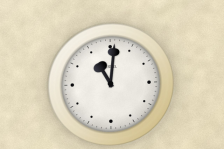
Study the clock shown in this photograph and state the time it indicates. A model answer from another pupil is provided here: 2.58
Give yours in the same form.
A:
11.01
